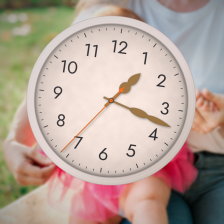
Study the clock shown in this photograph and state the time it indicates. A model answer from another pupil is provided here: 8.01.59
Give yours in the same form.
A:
1.17.36
